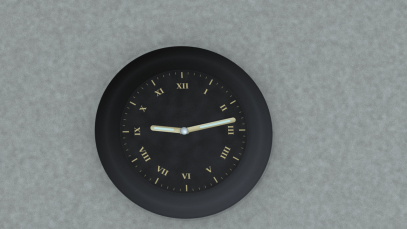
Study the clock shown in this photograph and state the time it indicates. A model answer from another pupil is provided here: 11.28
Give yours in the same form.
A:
9.13
